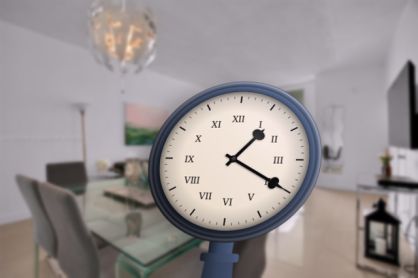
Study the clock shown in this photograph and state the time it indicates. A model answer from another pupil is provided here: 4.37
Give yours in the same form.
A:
1.20
